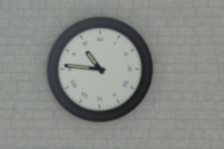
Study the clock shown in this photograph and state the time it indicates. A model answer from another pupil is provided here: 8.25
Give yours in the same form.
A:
10.46
